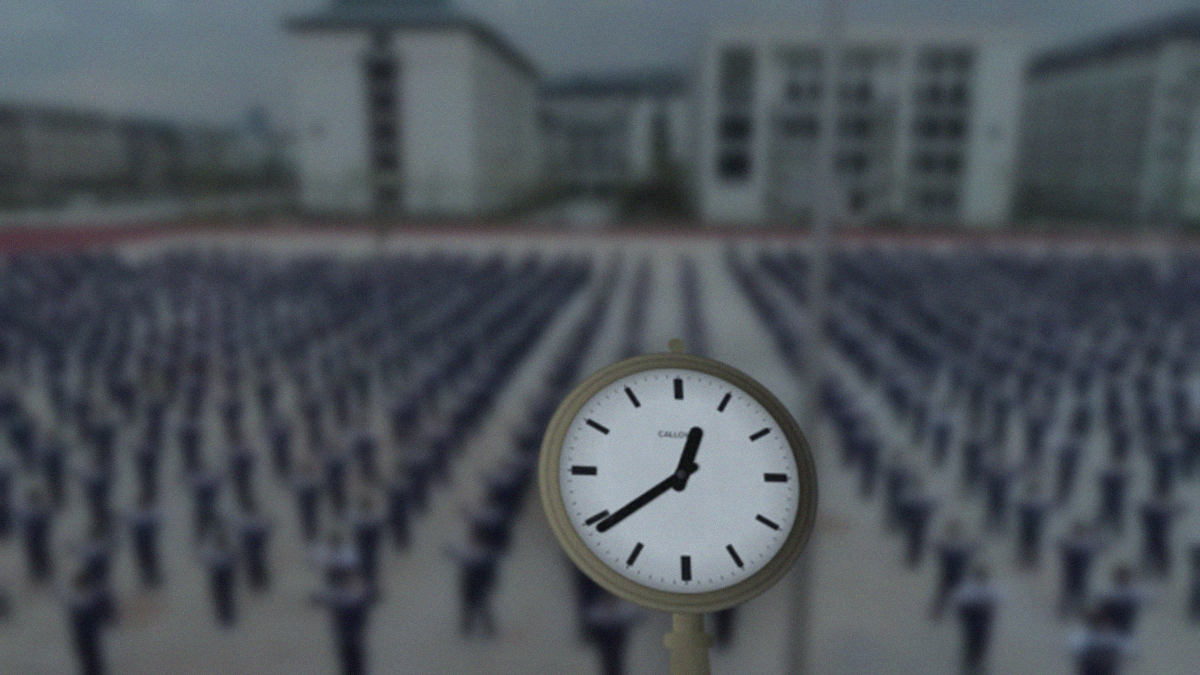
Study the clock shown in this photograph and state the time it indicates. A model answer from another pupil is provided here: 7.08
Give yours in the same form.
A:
12.39
